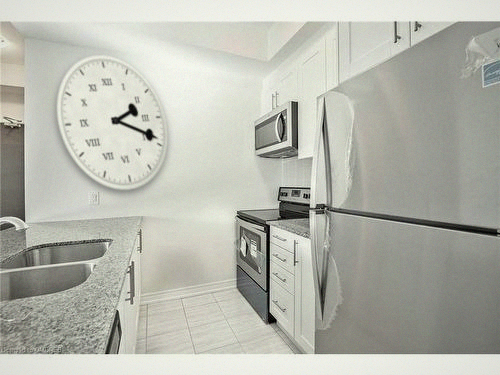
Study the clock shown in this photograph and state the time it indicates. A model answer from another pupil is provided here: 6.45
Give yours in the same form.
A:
2.19
